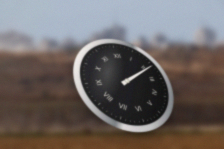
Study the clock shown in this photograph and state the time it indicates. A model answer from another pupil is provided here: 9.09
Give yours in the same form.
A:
2.11
